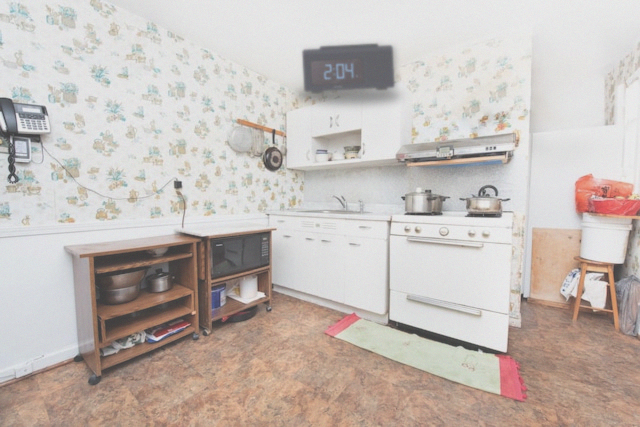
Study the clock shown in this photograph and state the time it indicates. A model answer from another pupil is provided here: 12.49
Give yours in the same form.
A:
2.04
